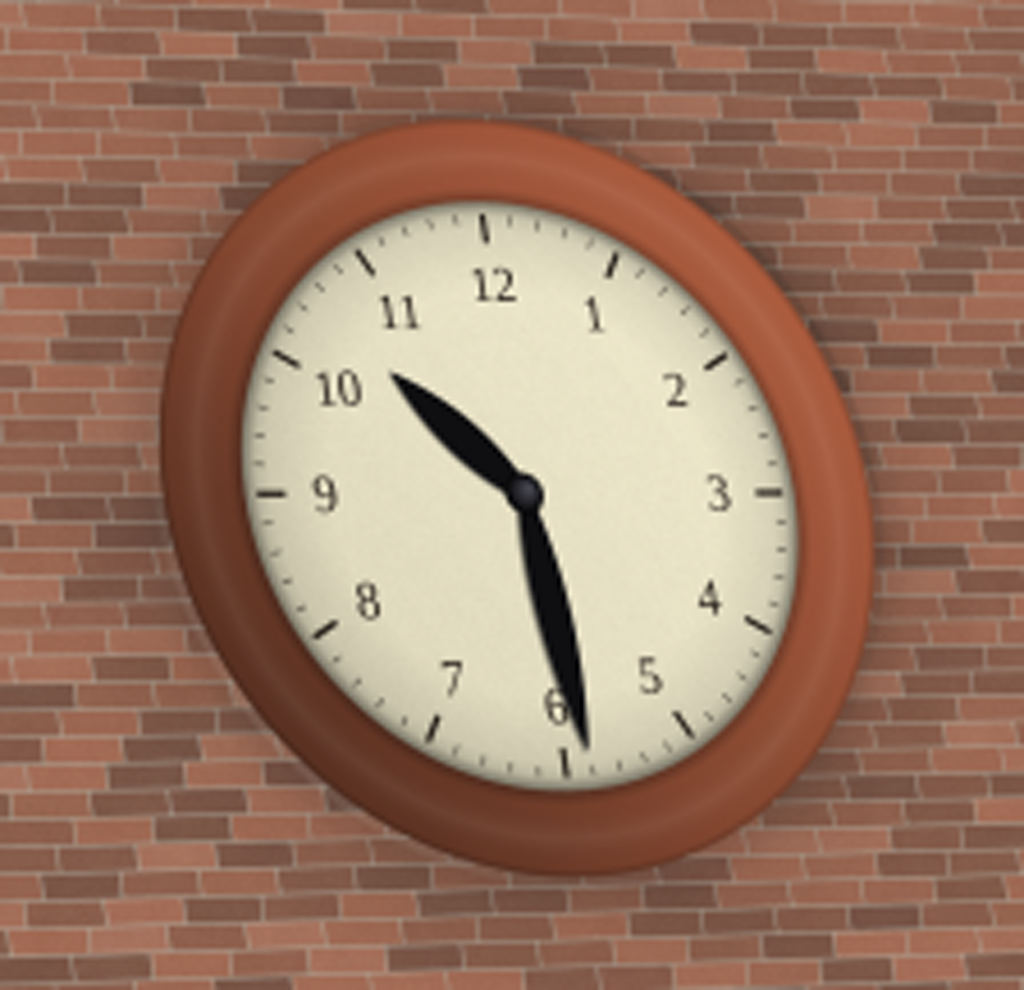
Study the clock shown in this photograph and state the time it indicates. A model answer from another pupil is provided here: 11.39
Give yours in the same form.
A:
10.29
